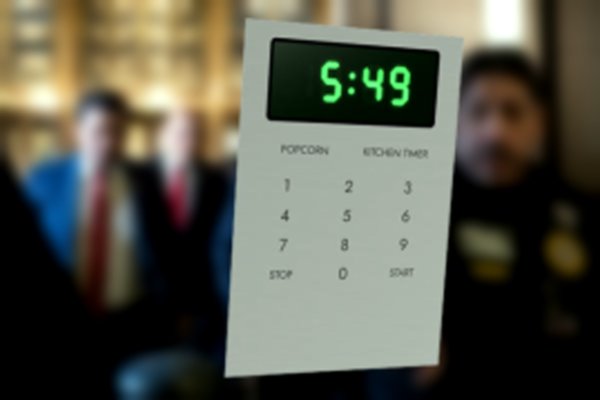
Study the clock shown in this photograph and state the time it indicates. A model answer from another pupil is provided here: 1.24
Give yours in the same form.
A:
5.49
